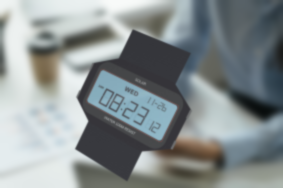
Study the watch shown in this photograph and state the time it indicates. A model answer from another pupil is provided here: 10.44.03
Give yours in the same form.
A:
8.23.12
